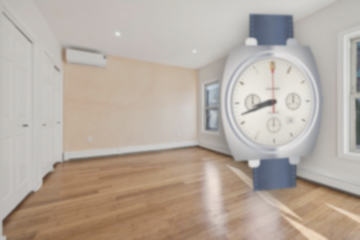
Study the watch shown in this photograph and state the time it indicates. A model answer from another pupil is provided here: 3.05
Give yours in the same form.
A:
8.42
